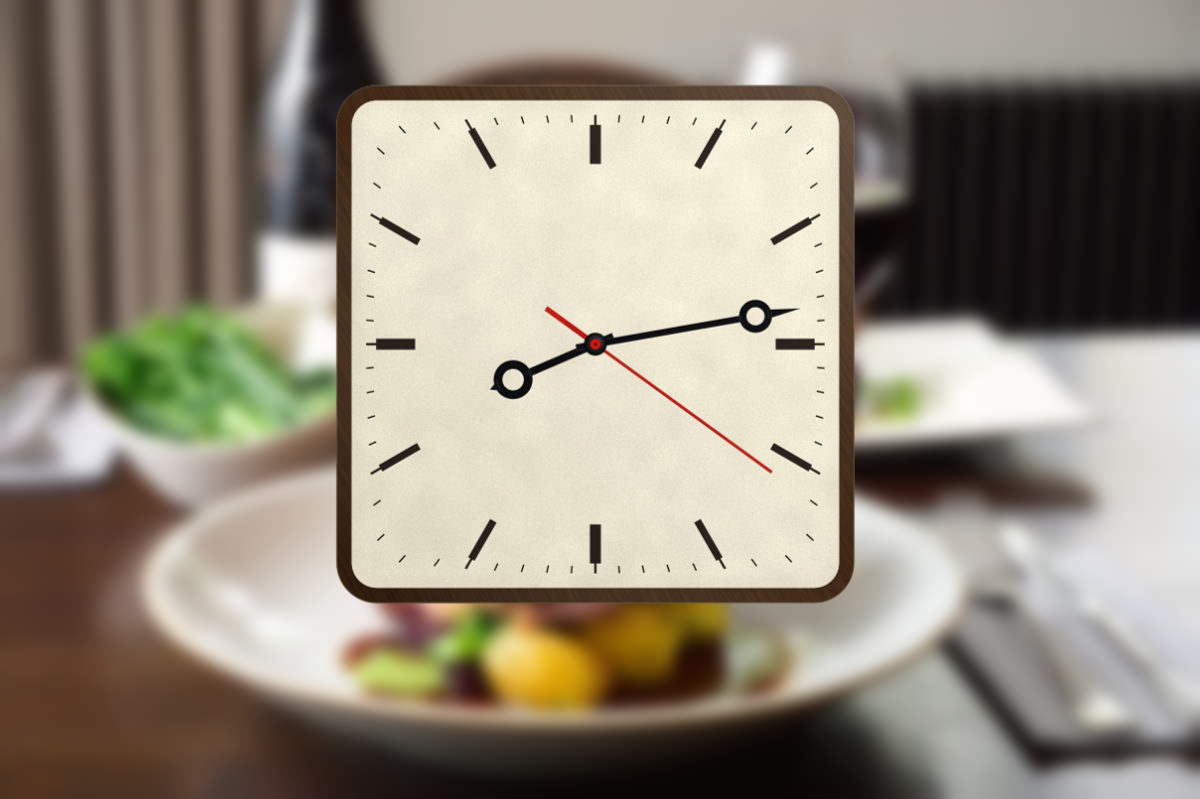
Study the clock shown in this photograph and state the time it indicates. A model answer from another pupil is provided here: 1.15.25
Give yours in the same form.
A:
8.13.21
